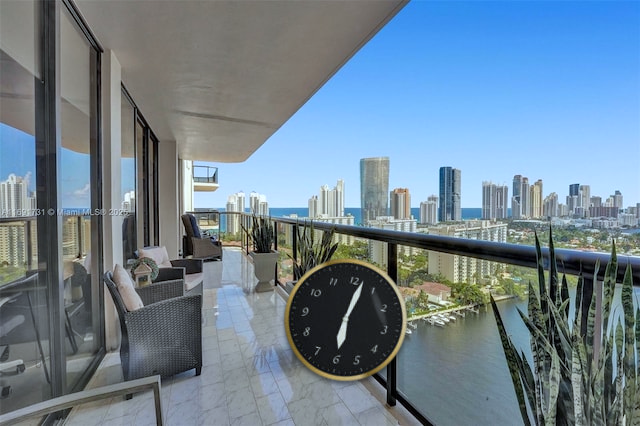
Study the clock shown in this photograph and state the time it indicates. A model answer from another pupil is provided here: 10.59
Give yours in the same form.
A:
6.02
